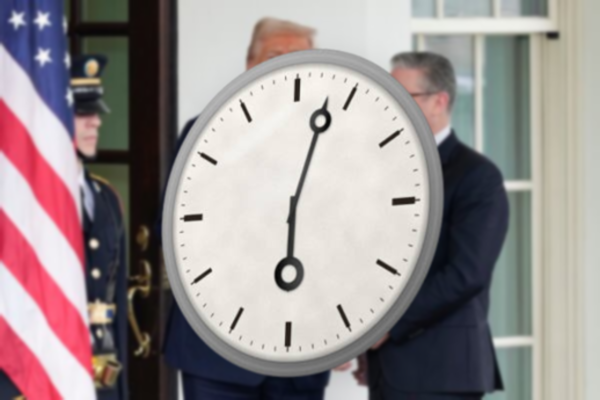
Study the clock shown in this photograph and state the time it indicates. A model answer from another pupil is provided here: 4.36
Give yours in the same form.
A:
6.03
